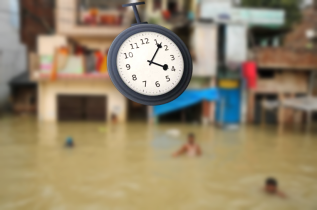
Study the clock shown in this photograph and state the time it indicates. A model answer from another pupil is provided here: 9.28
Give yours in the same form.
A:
4.07
